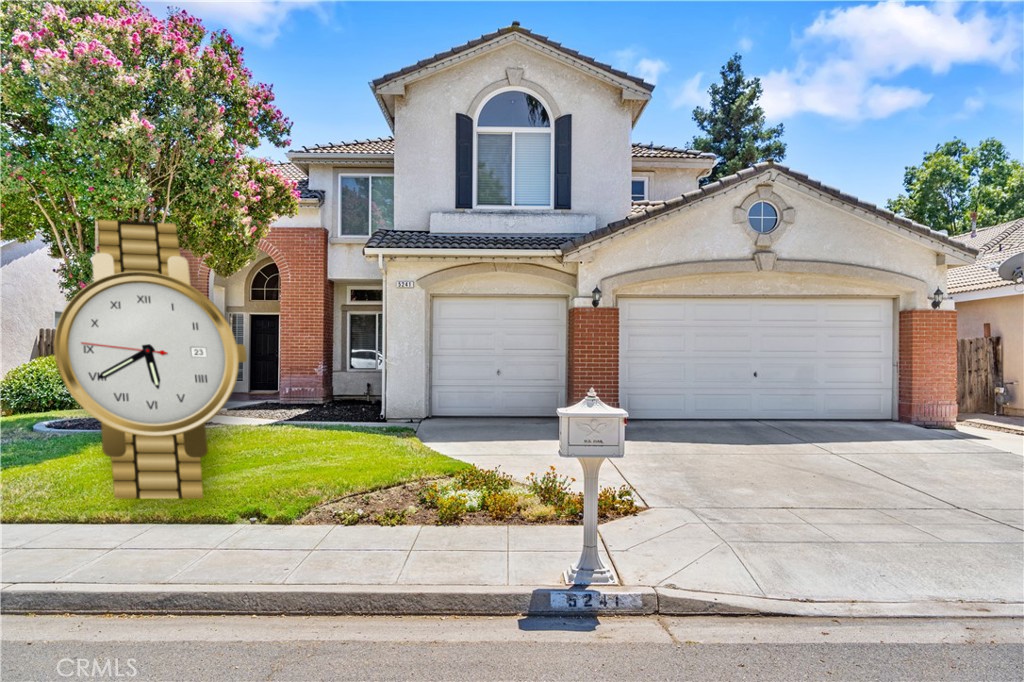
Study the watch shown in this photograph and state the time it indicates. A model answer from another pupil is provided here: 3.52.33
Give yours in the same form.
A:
5.39.46
